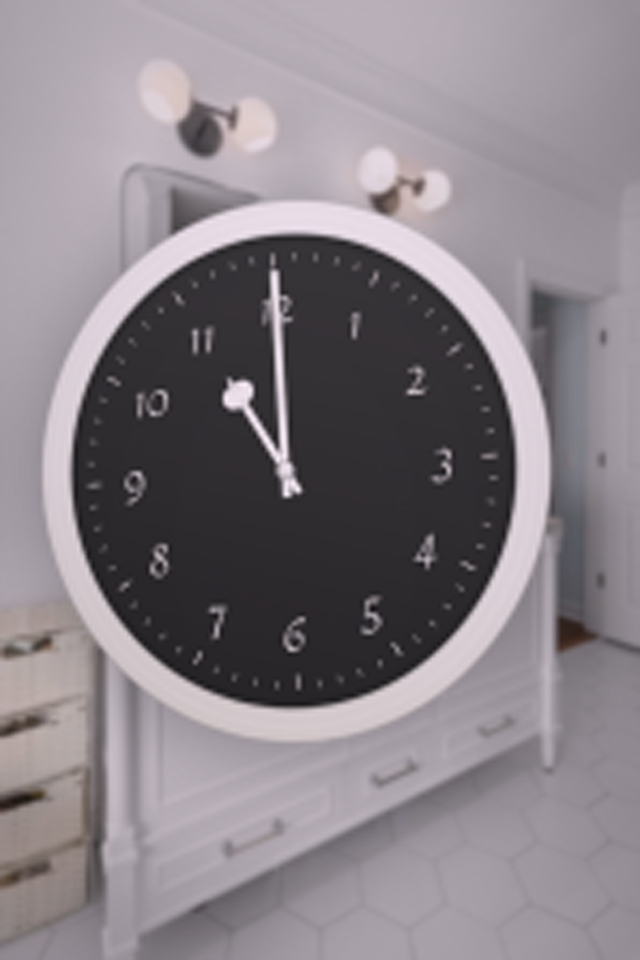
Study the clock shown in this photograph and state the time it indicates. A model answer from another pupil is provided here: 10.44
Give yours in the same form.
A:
11.00
